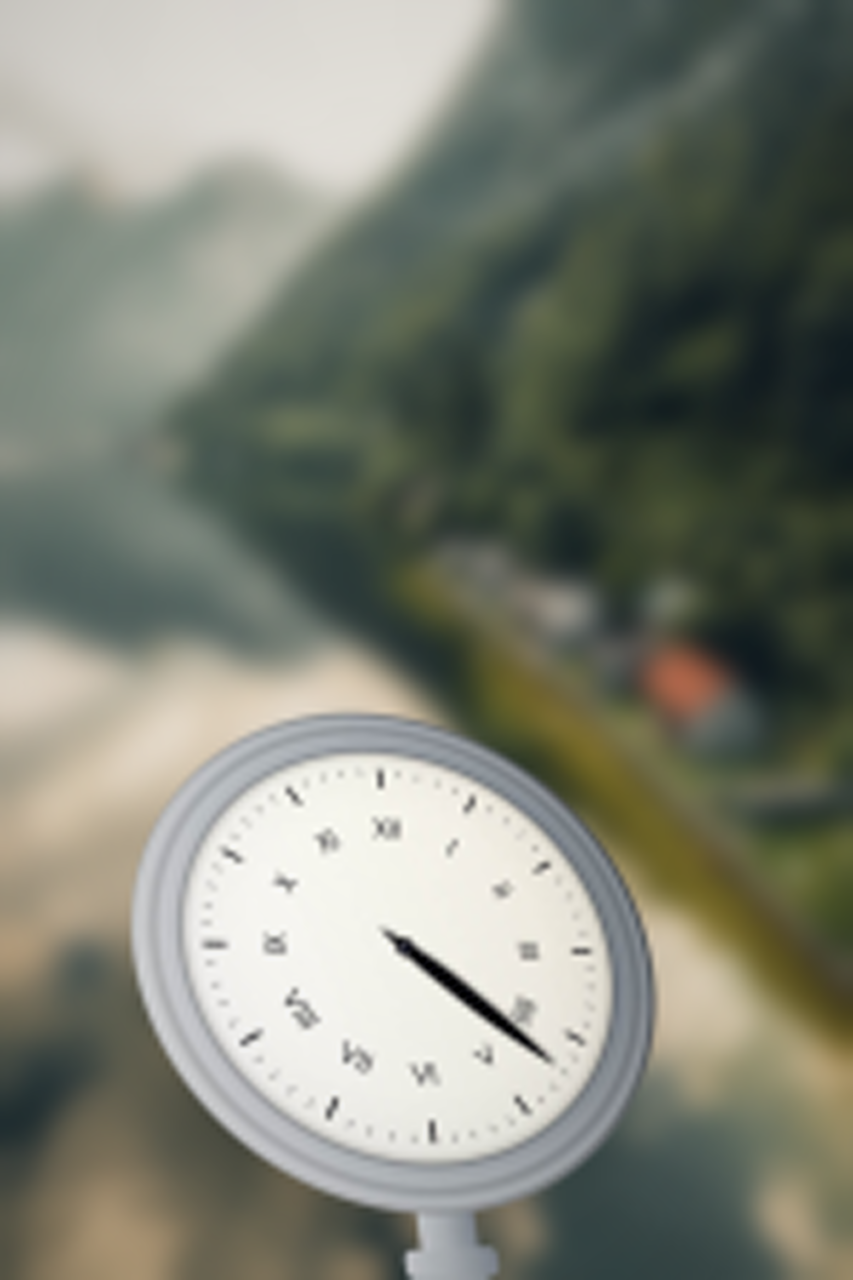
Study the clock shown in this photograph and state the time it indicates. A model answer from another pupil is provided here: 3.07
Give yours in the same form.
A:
4.22
